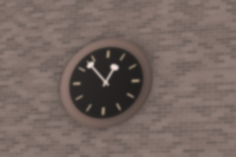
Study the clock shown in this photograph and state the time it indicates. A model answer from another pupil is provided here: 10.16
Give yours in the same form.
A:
12.53
